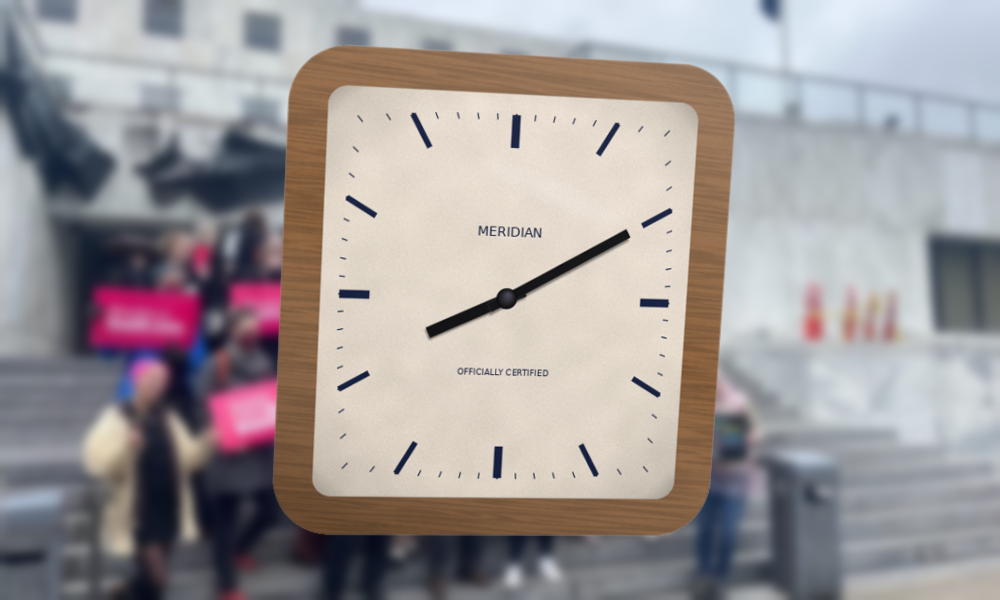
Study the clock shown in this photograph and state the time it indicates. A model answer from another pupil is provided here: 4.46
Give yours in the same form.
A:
8.10
